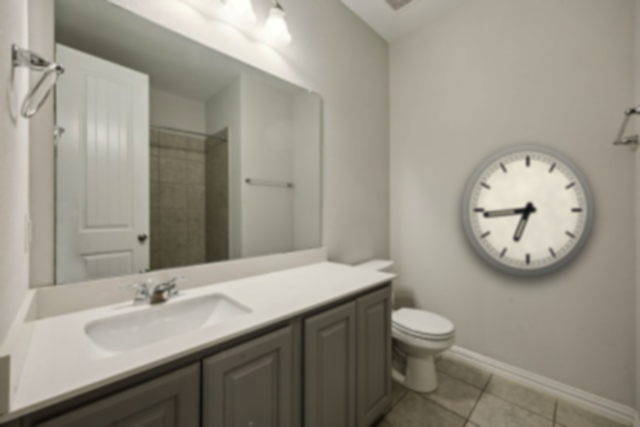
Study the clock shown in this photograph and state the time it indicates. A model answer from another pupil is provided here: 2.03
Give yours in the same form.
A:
6.44
